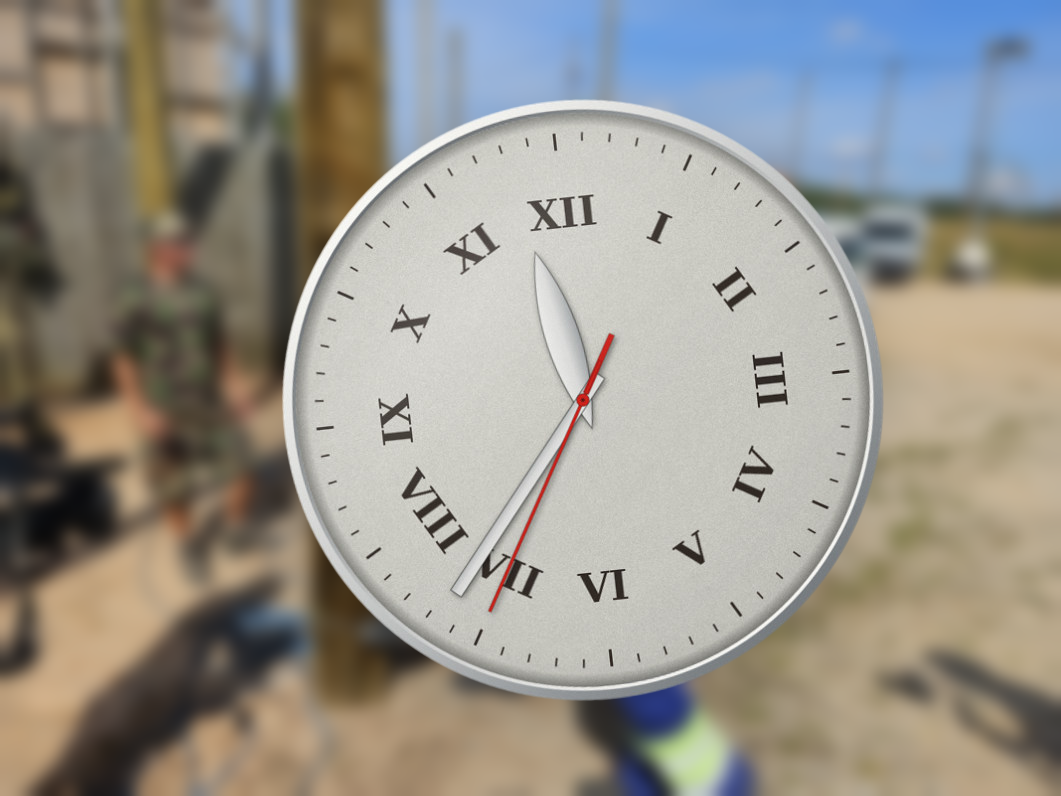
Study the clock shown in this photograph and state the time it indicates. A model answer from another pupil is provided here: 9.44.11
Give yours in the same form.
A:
11.36.35
